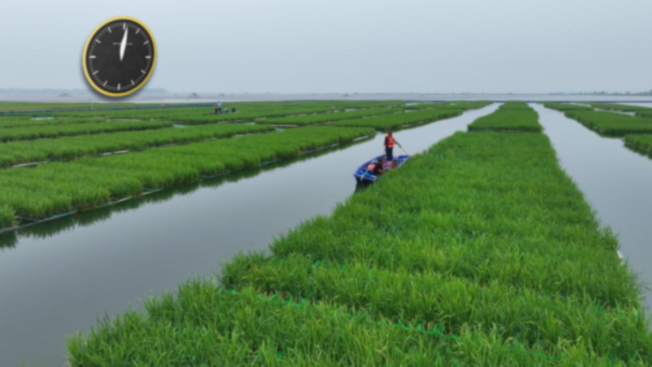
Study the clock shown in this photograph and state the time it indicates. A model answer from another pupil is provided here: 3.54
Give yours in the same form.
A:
12.01
